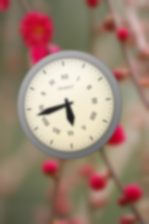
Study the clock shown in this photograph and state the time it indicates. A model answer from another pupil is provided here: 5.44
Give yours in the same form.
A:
5.43
